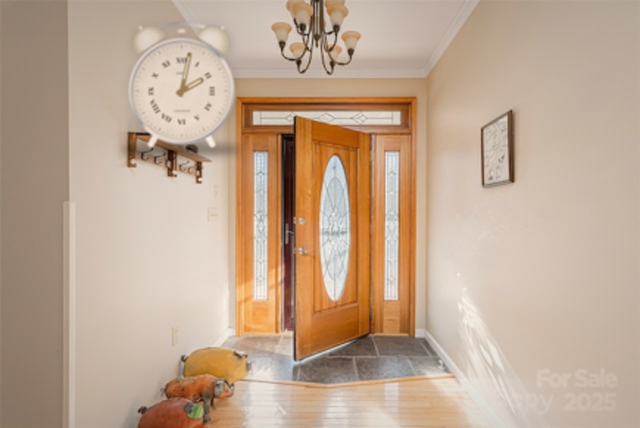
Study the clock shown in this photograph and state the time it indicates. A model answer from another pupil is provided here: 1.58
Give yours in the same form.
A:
2.02
